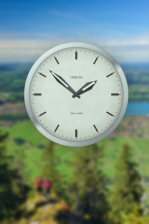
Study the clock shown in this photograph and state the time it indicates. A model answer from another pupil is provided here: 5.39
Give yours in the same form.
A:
1.52
